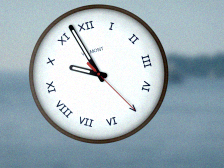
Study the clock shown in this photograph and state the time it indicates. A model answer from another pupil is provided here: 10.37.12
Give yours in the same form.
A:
9.57.25
